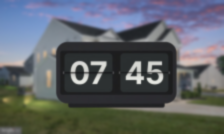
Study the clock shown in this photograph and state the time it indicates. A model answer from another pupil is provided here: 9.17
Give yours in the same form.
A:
7.45
